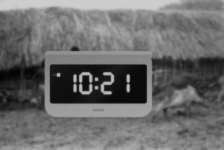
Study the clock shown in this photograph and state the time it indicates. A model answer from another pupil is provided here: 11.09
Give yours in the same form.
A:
10.21
